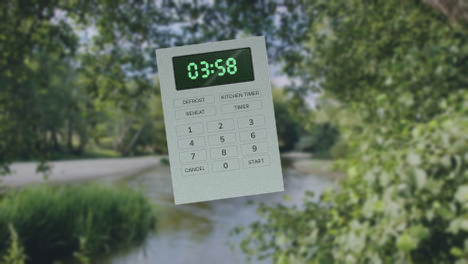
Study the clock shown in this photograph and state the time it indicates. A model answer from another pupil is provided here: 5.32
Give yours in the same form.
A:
3.58
